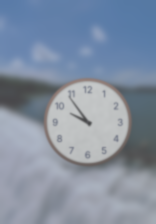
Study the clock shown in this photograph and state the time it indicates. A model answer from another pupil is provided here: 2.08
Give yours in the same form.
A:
9.54
